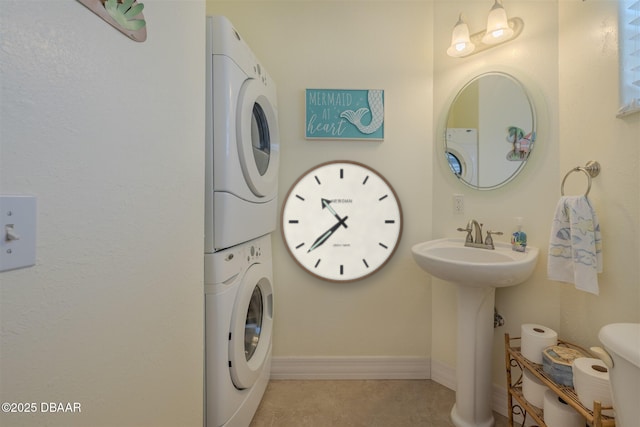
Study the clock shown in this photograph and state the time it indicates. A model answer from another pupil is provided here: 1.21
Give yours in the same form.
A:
10.38
